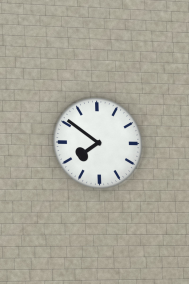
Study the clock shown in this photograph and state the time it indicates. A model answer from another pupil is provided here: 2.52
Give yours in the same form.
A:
7.51
